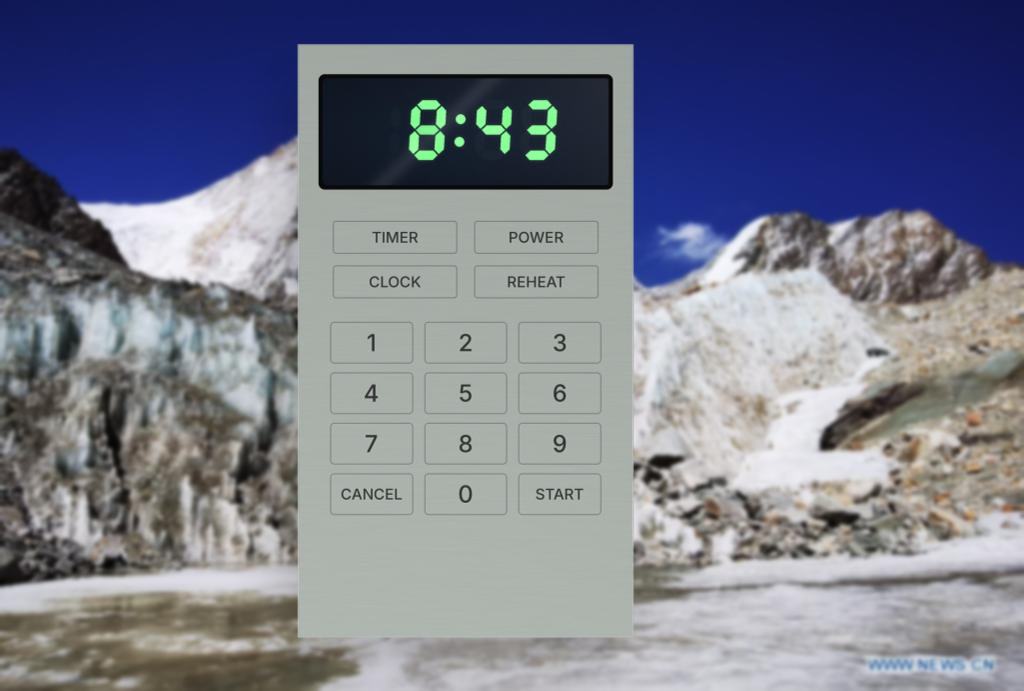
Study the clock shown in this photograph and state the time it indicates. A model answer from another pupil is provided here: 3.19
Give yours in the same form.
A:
8.43
